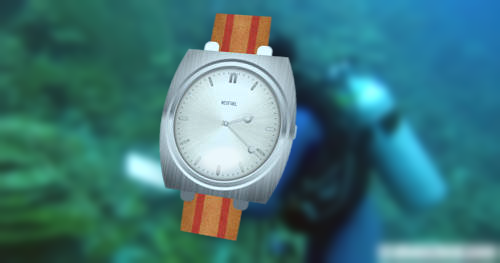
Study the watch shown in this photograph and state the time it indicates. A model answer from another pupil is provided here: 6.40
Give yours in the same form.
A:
2.21
